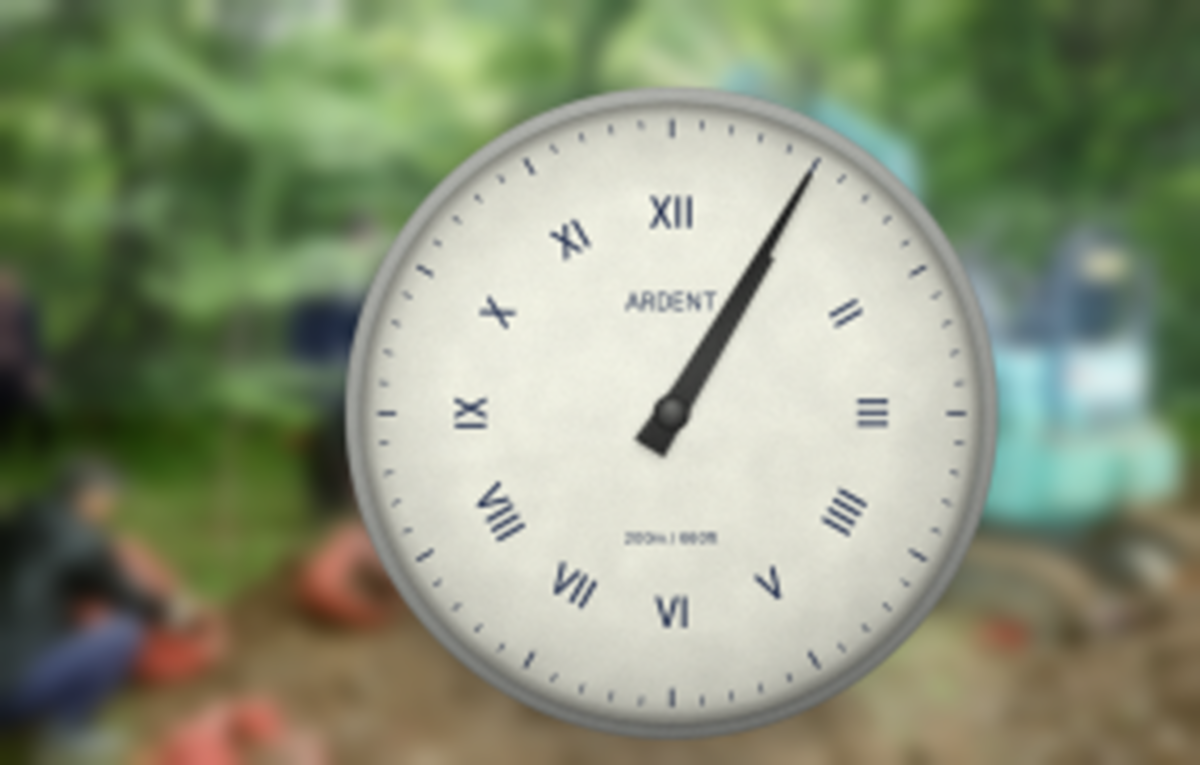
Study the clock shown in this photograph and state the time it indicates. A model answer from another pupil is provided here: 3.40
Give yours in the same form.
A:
1.05
